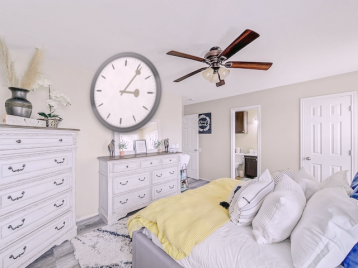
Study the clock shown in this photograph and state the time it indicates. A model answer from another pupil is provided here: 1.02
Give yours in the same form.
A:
3.06
